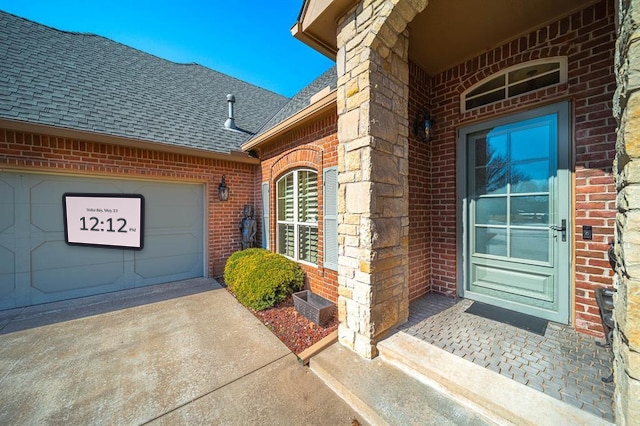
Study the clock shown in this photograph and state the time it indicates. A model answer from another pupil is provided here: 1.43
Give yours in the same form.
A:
12.12
